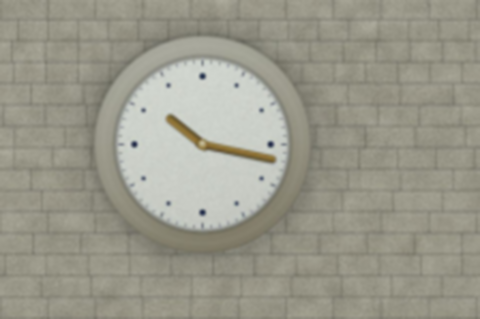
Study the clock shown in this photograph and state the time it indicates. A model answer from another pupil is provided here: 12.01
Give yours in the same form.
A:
10.17
